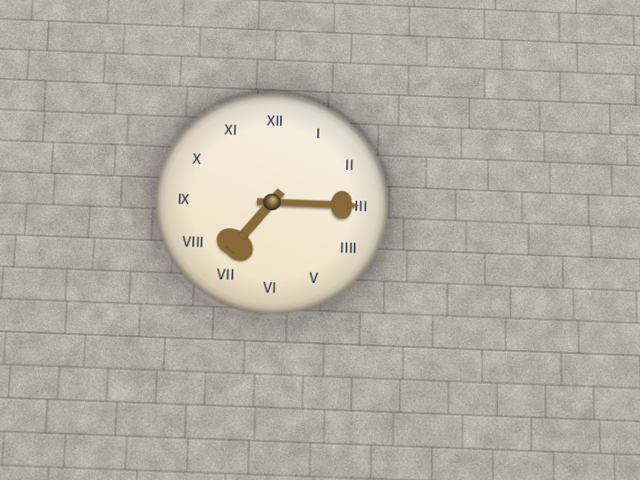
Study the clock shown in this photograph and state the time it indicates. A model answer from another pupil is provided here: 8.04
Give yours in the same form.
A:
7.15
